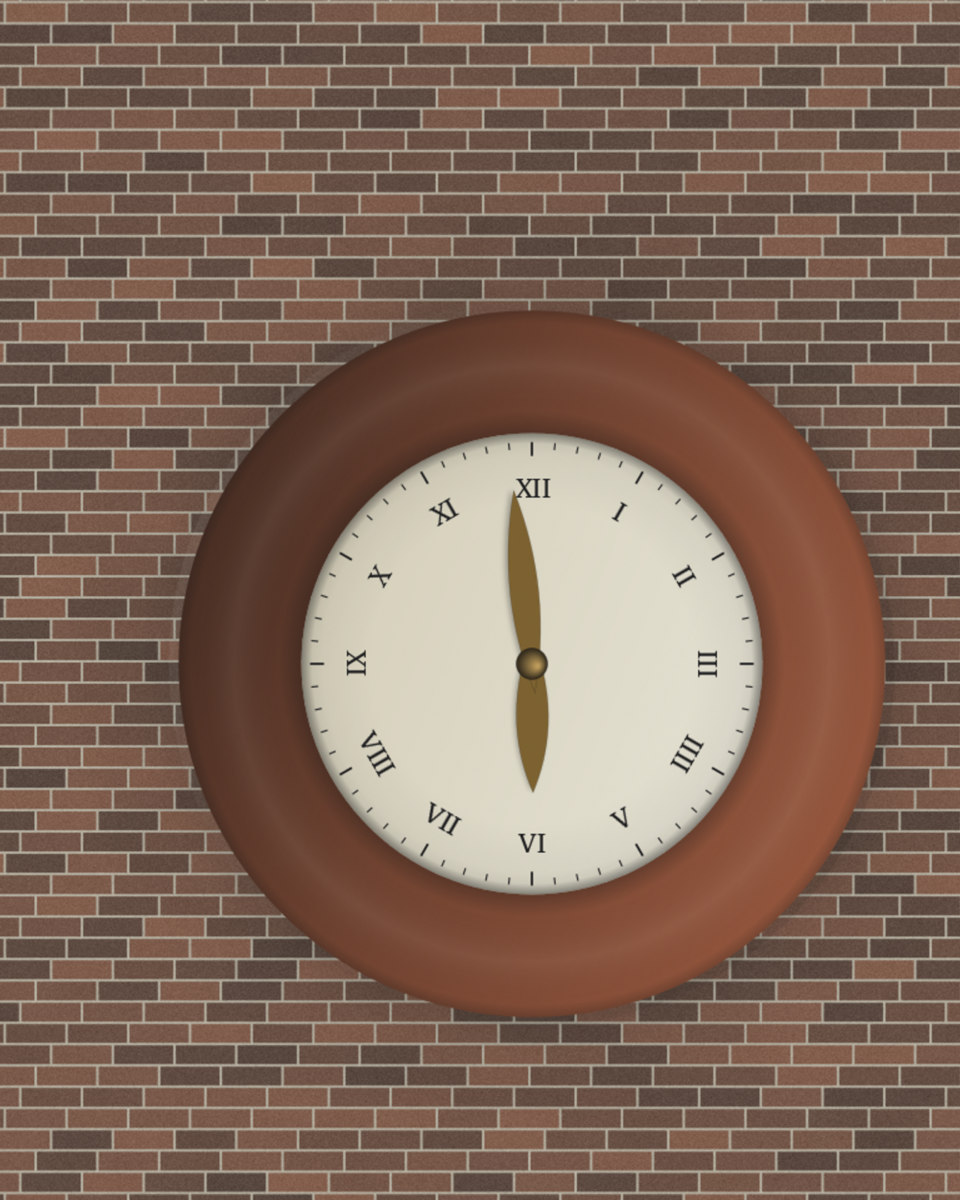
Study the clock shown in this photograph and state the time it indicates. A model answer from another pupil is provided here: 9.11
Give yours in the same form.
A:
5.59
